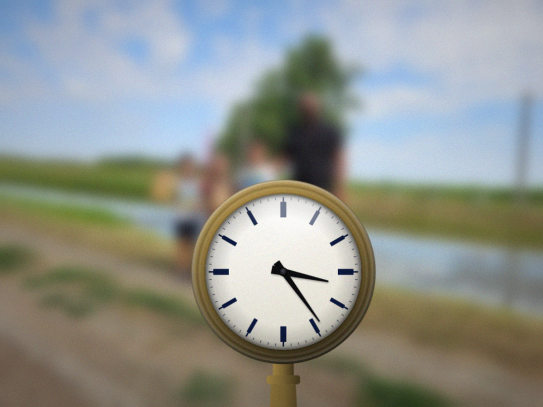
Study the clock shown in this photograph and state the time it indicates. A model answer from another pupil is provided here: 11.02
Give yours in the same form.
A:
3.24
